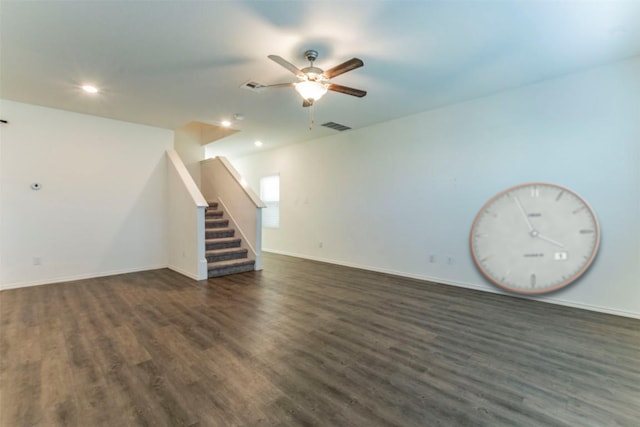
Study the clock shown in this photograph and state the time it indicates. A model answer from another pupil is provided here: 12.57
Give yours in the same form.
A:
3.56
